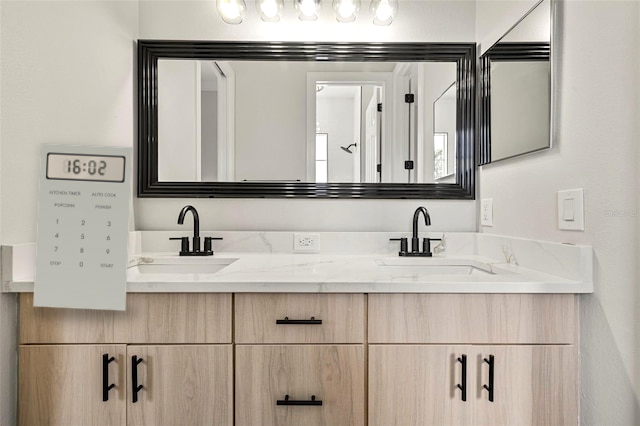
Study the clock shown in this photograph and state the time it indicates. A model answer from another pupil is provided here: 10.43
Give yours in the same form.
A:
16.02
